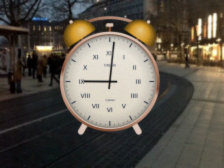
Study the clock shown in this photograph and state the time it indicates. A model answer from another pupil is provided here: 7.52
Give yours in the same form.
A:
9.01
